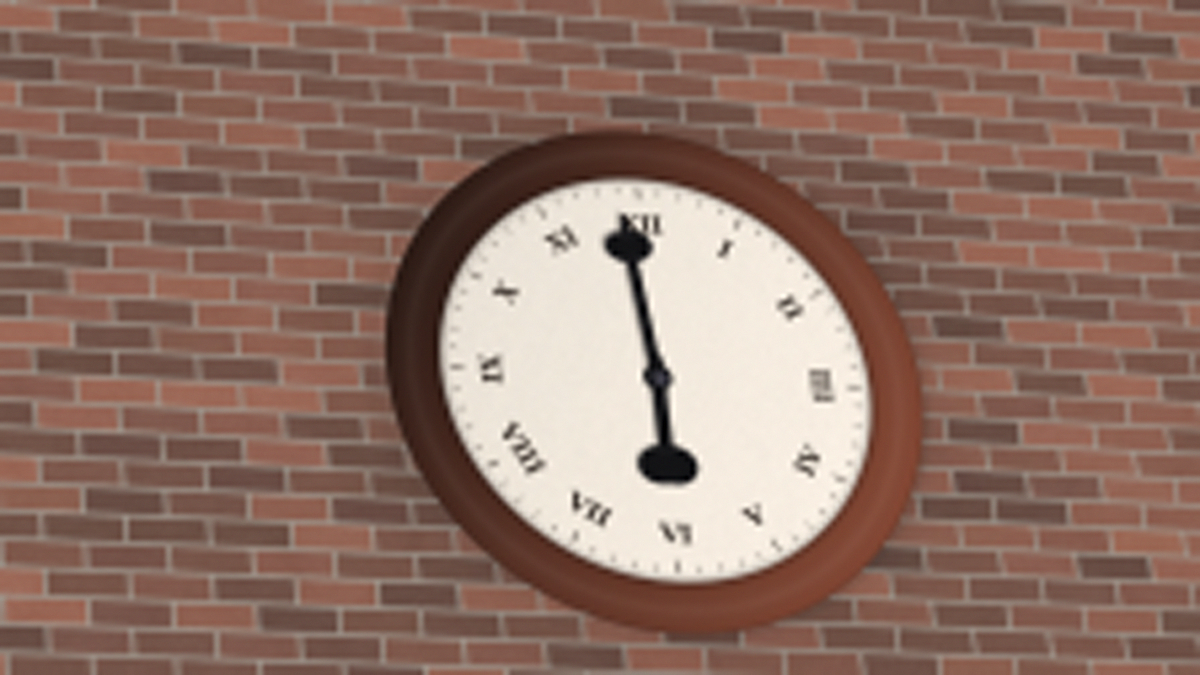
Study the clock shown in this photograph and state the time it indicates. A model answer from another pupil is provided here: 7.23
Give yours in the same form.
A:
5.59
